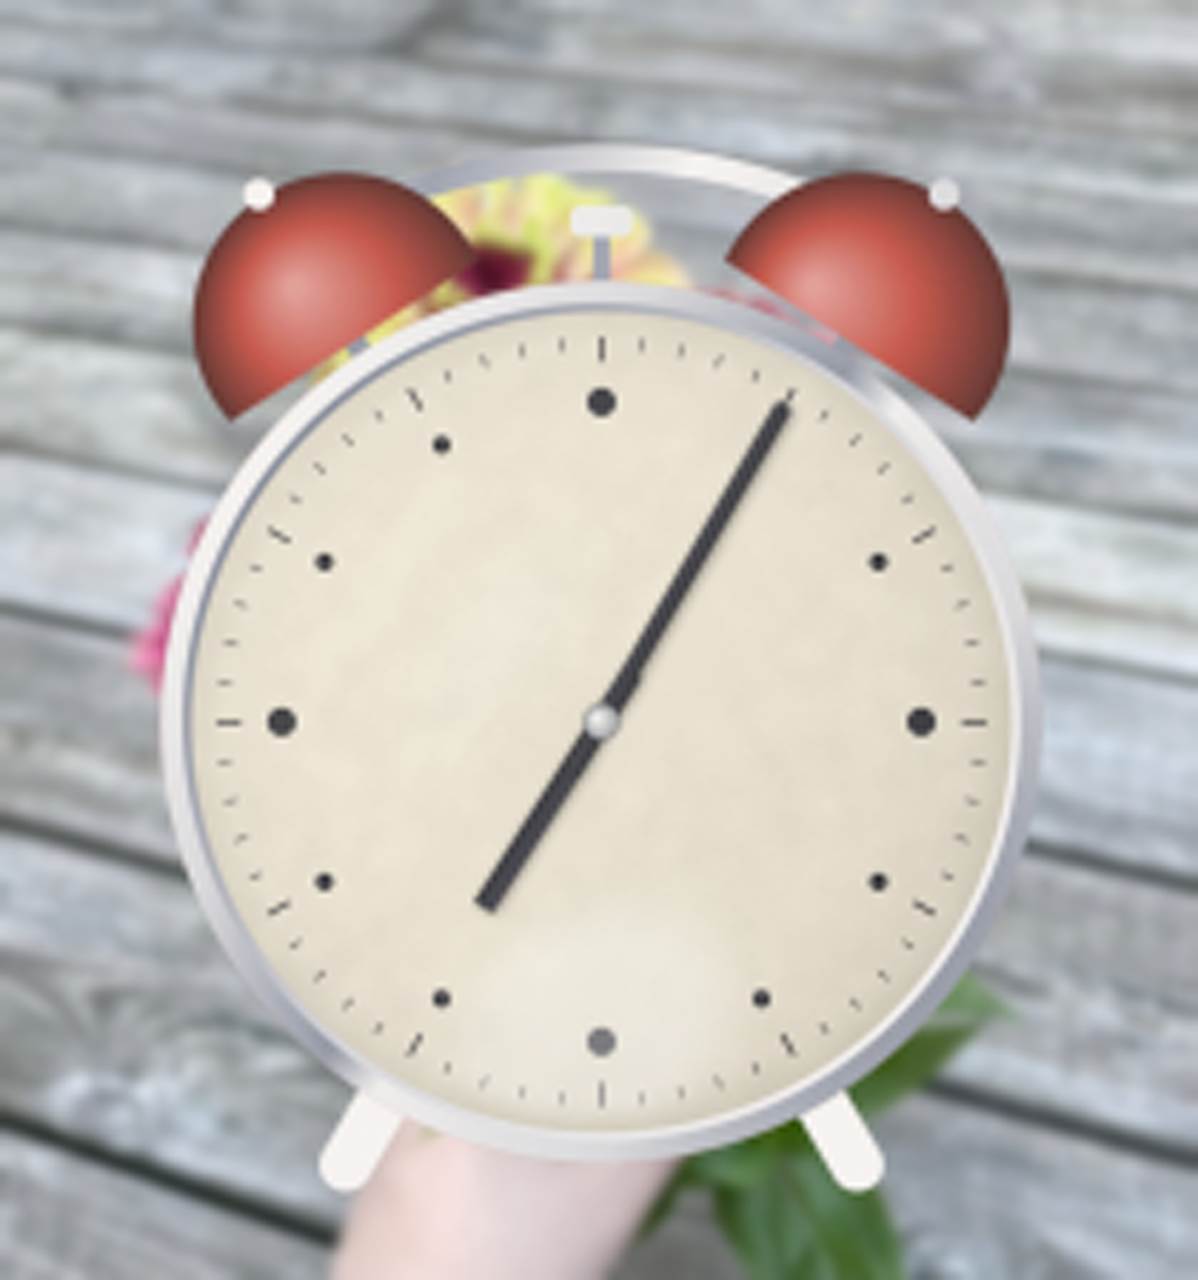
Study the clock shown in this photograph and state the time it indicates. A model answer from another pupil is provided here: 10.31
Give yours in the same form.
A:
7.05
